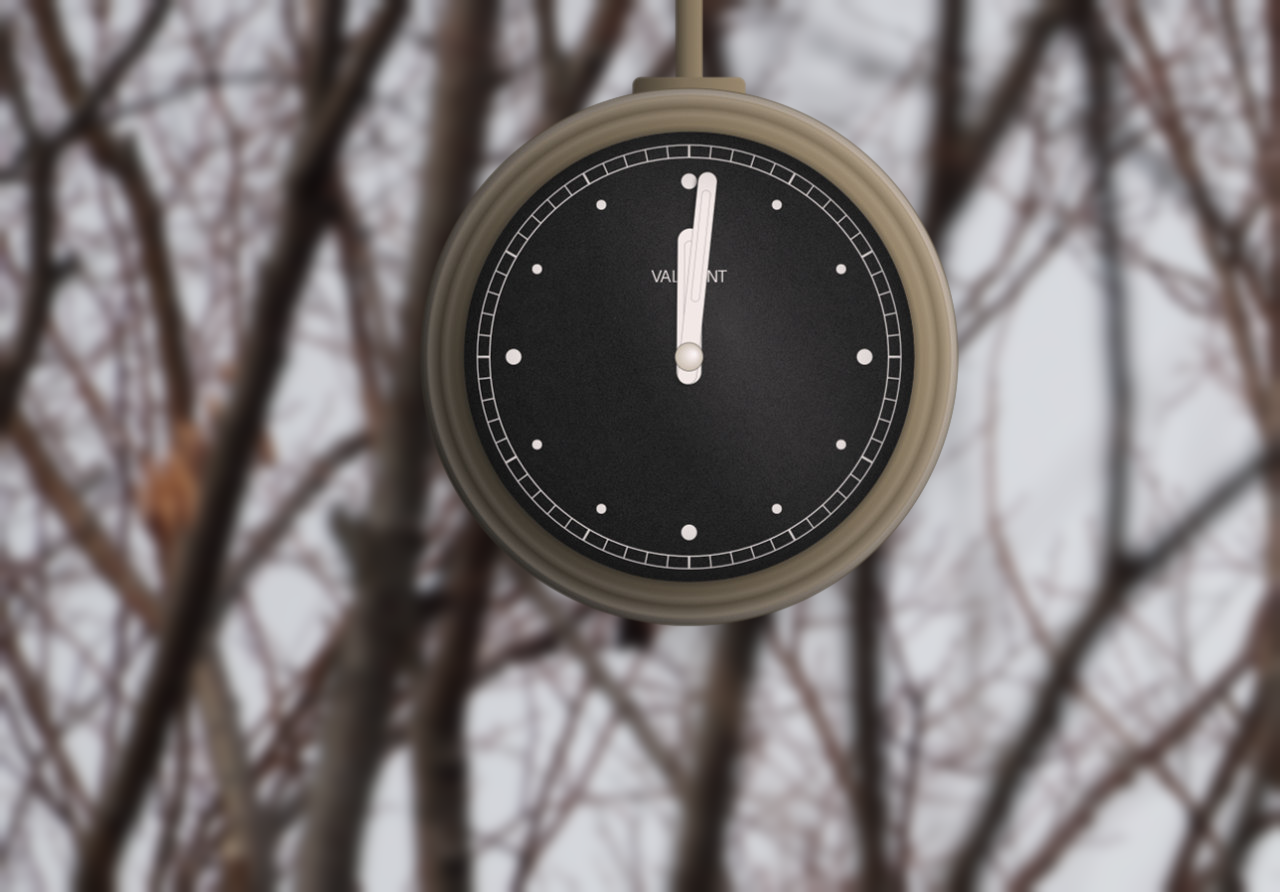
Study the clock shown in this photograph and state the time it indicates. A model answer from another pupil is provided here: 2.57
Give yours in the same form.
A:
12.01
